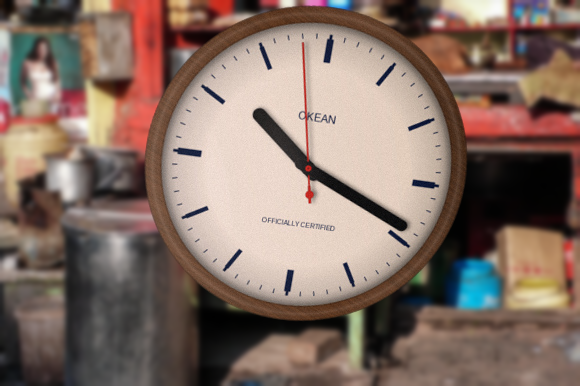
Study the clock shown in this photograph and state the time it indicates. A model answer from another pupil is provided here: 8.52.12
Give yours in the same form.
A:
10.18.58
